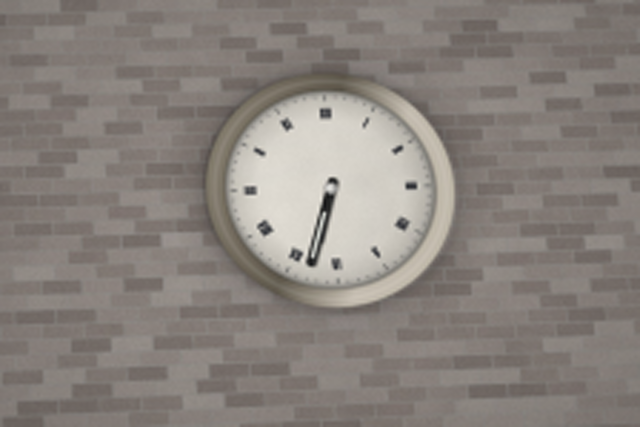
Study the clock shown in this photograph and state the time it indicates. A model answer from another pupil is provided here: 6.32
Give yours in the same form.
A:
6.33
